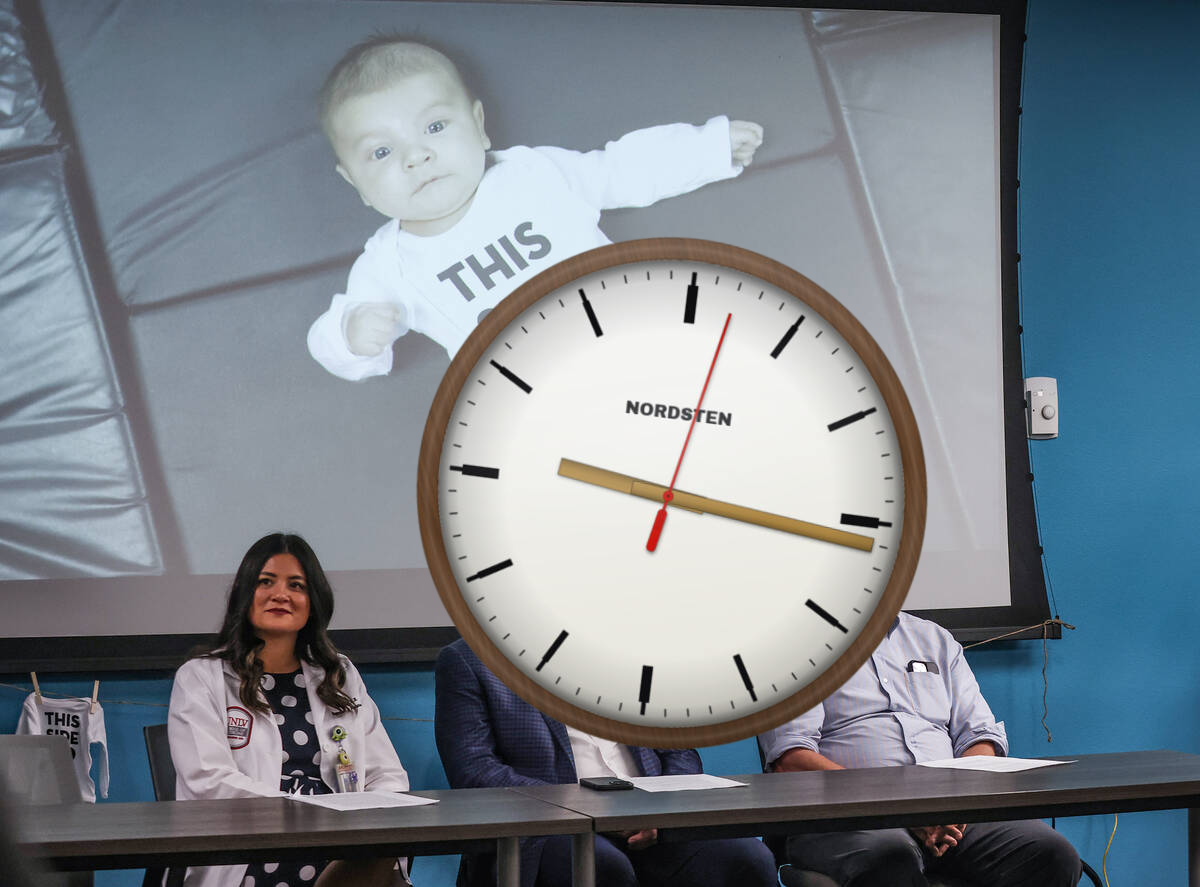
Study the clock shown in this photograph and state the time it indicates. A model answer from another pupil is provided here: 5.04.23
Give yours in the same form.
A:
9.16.02
